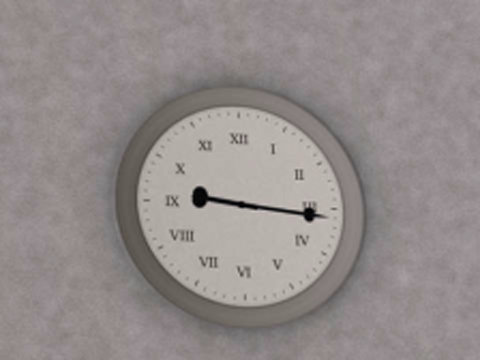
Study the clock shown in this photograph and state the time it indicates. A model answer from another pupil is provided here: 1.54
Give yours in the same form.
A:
9.16
